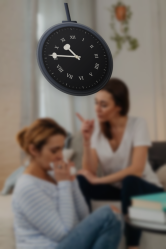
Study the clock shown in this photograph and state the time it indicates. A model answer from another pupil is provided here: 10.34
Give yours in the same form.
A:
10.46
